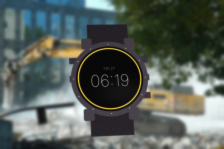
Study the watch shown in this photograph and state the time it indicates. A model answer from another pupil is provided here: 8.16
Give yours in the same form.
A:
6.19
